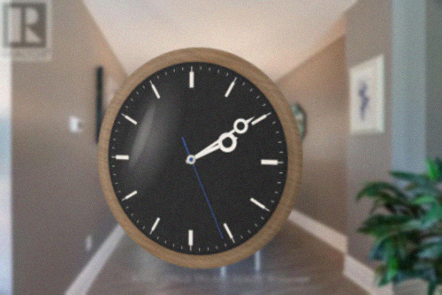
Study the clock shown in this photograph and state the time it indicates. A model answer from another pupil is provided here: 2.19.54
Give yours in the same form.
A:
2.09.26
